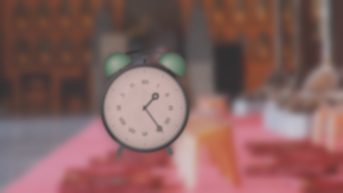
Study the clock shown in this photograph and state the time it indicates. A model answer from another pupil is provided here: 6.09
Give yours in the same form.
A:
1.24
